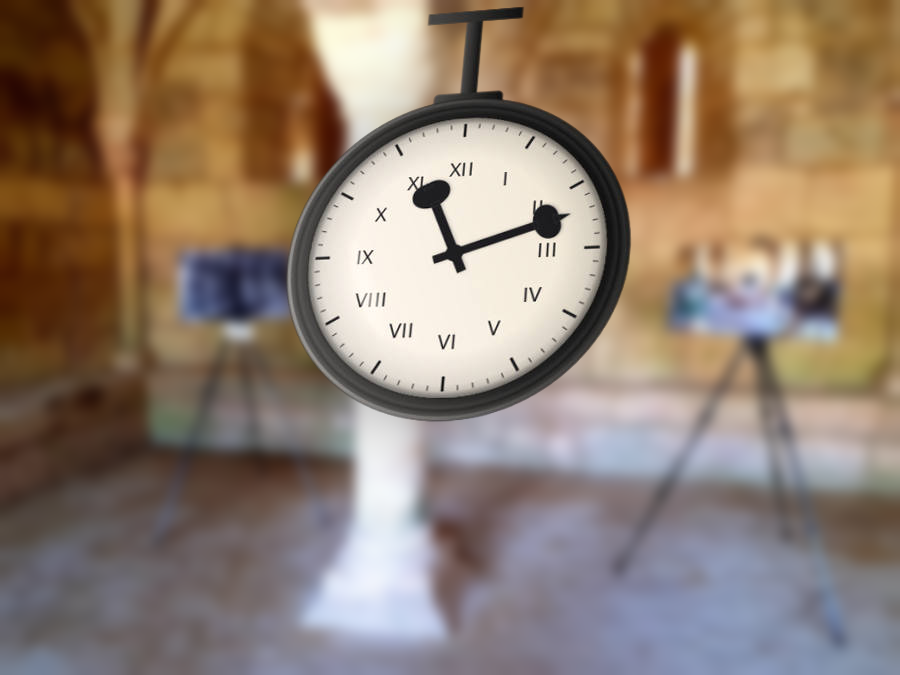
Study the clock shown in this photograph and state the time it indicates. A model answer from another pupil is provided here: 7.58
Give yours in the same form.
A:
11.12
